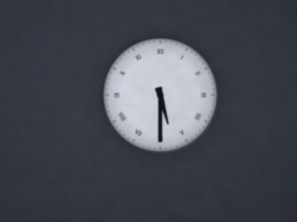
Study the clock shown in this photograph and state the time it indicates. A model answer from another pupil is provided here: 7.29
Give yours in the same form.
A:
5.30
